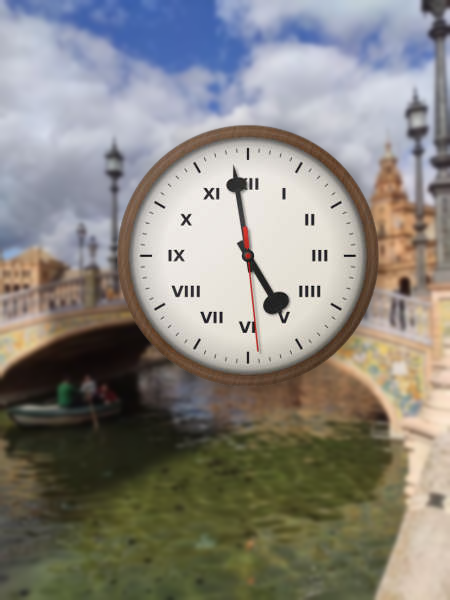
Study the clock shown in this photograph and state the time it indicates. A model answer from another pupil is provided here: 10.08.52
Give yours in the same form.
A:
4.58.29
